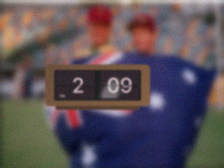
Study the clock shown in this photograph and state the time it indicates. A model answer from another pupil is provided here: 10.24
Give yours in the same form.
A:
2.09
